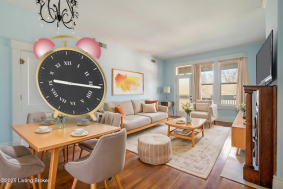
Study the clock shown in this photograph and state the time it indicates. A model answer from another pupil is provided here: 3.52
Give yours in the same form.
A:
9.16
